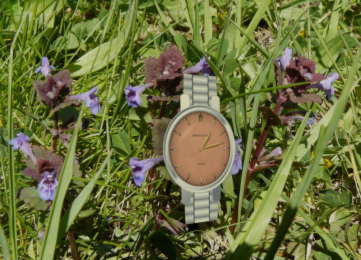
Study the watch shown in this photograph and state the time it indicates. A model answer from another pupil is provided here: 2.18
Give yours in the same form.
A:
1.13
